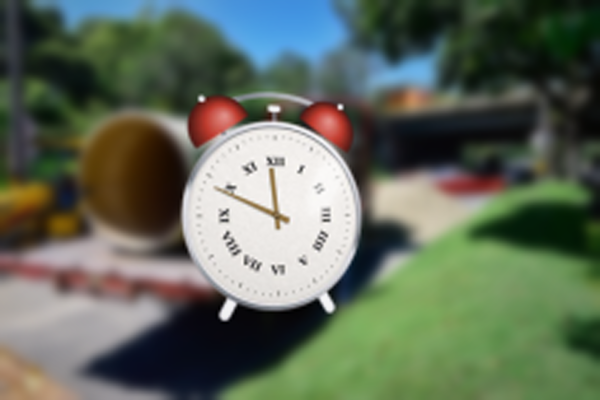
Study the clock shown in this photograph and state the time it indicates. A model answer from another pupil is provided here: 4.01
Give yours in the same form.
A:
11.49
